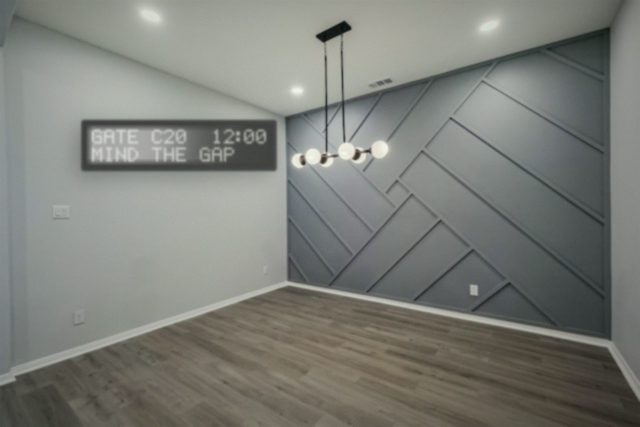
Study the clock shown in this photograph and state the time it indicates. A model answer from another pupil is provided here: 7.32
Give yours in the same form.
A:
12.00
